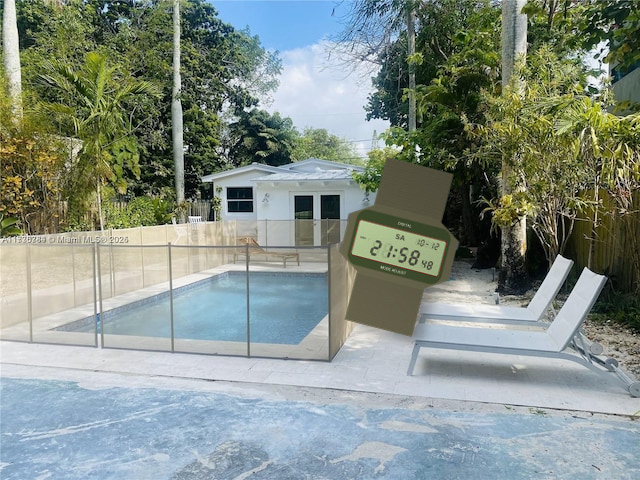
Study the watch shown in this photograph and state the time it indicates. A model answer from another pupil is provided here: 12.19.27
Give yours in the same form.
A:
21.58.48
